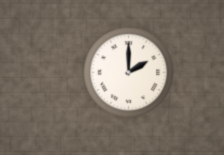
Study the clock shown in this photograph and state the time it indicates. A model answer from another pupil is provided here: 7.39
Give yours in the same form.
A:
2.00
